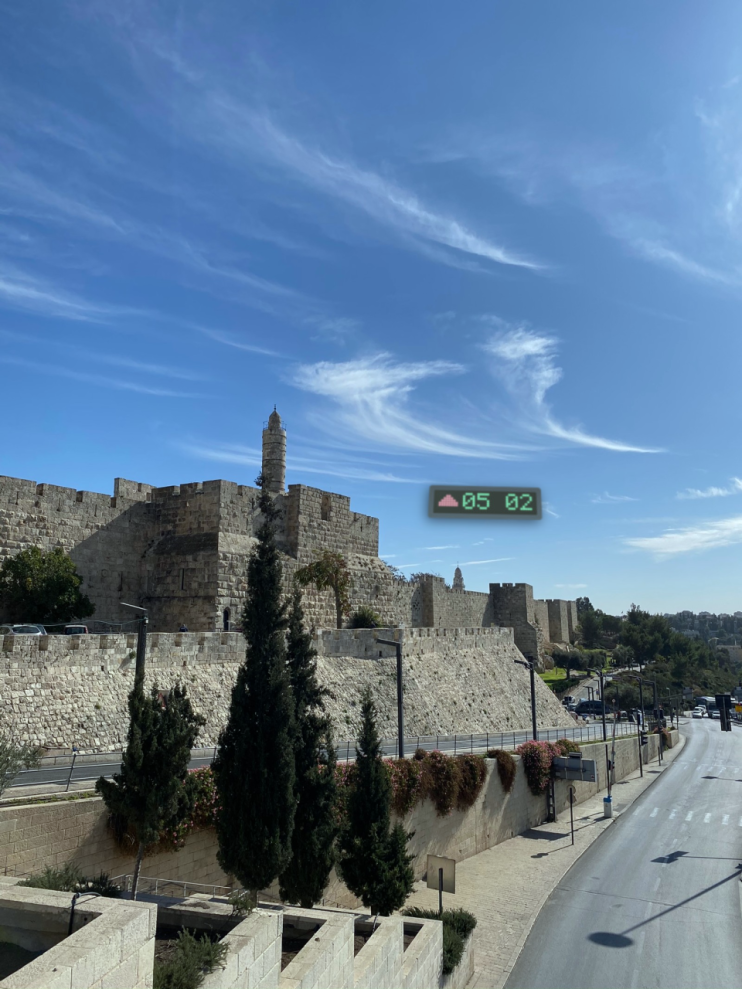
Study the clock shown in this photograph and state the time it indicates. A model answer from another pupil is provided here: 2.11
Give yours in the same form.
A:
5.02
